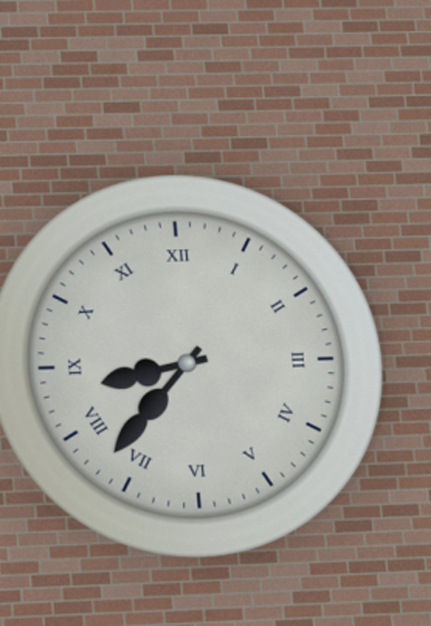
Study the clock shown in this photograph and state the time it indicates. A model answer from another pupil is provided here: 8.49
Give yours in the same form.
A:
8.37
